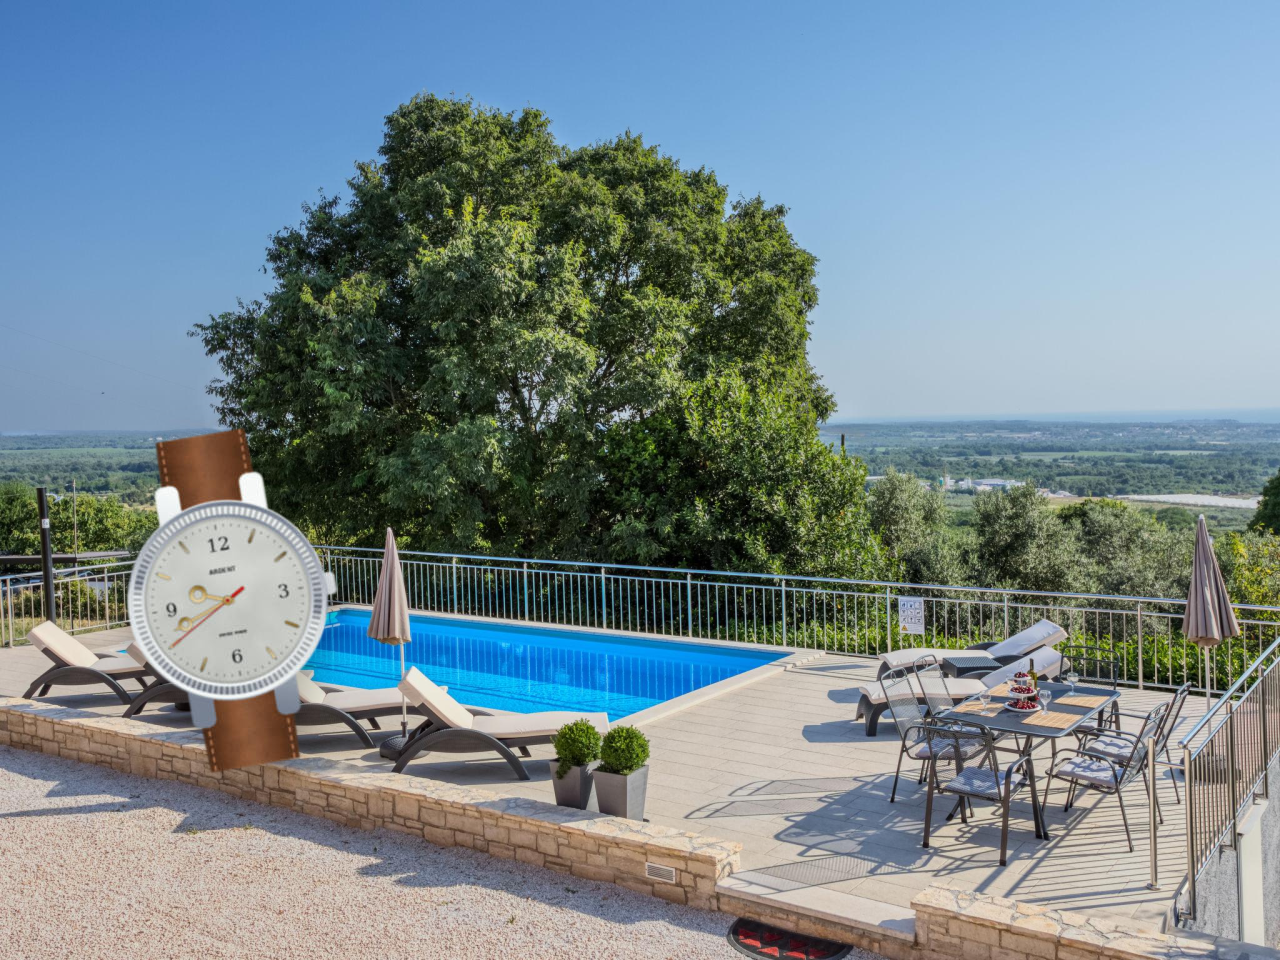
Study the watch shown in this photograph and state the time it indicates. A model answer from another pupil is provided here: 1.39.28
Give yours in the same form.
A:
9.41.40
